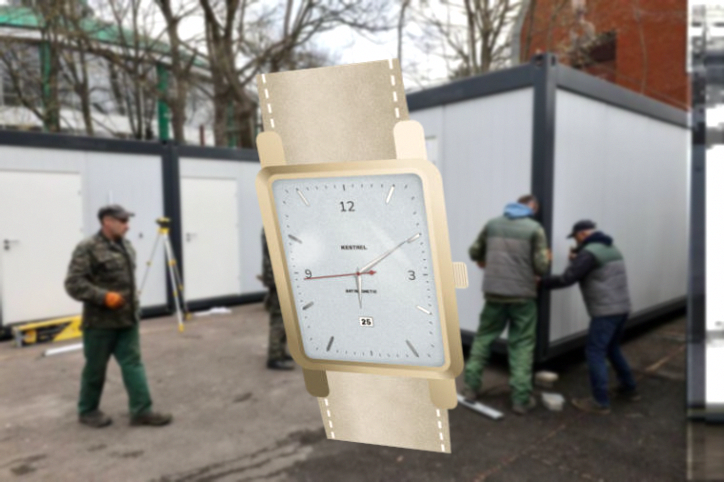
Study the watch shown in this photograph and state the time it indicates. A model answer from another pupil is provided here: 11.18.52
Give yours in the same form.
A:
6.09.44
